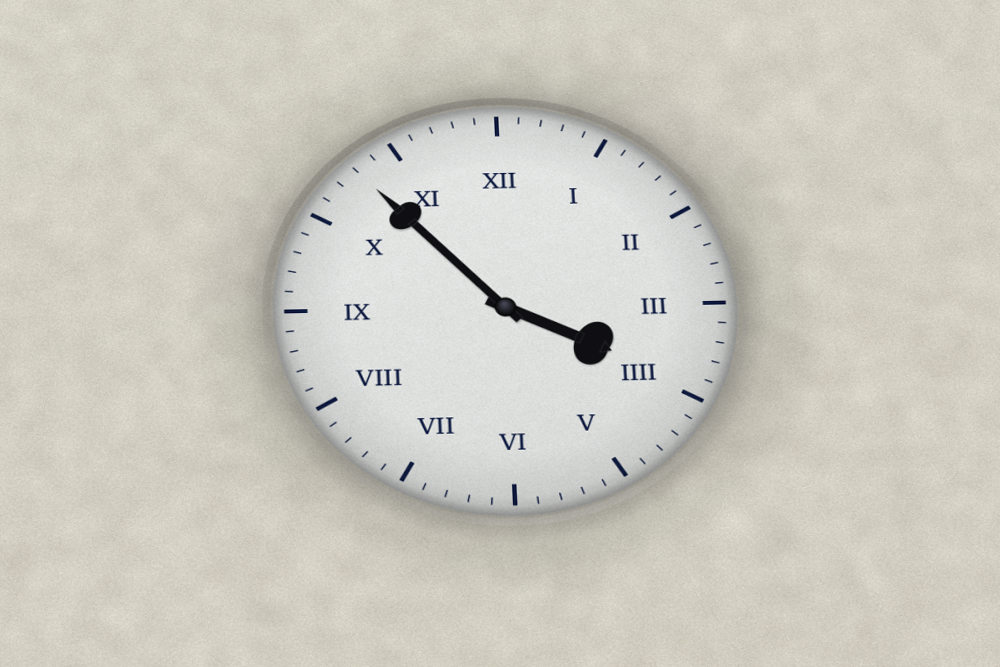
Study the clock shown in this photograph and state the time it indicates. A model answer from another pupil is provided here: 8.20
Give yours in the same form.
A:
3.53
